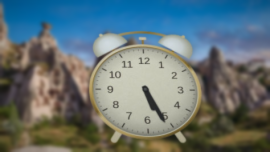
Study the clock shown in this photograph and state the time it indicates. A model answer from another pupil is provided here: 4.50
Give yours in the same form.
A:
5.26
